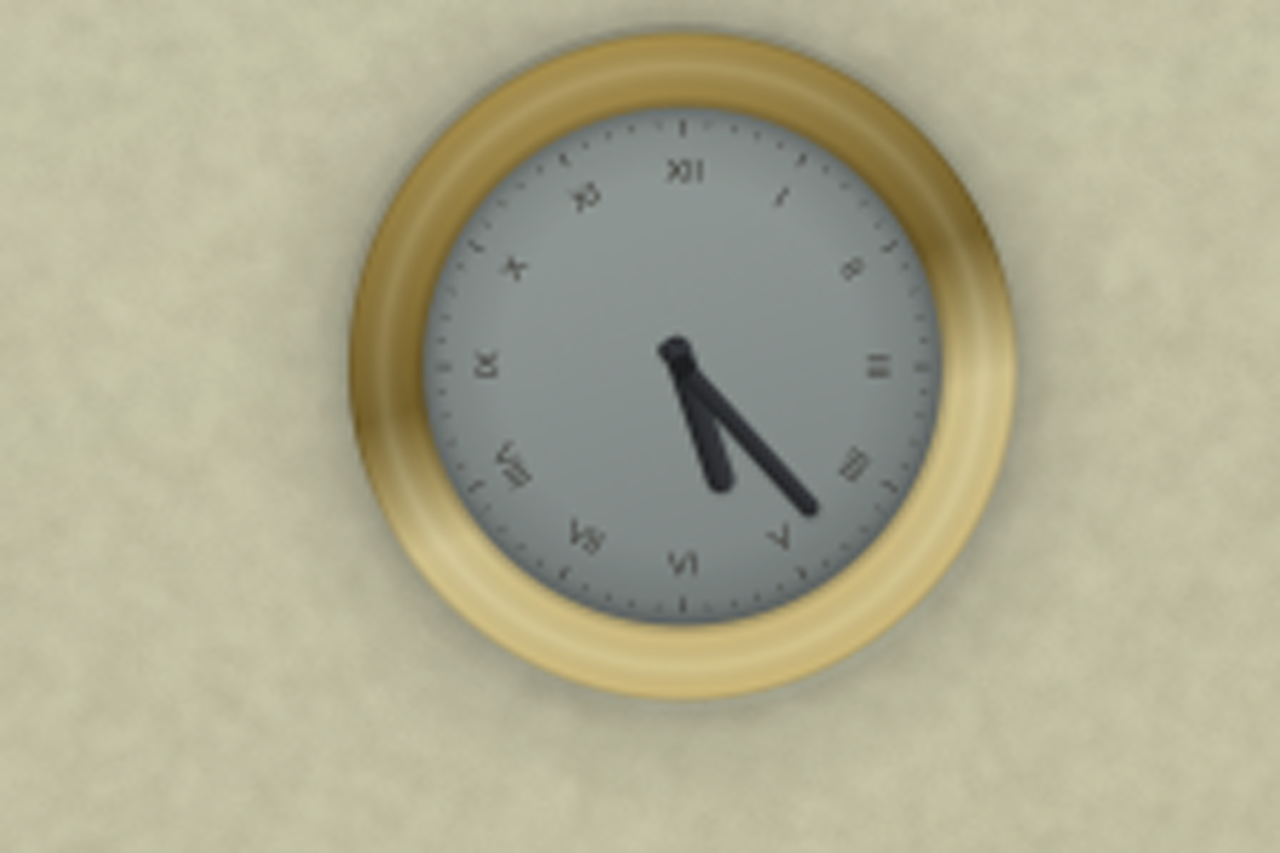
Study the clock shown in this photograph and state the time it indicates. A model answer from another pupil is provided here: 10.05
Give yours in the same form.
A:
5.23
